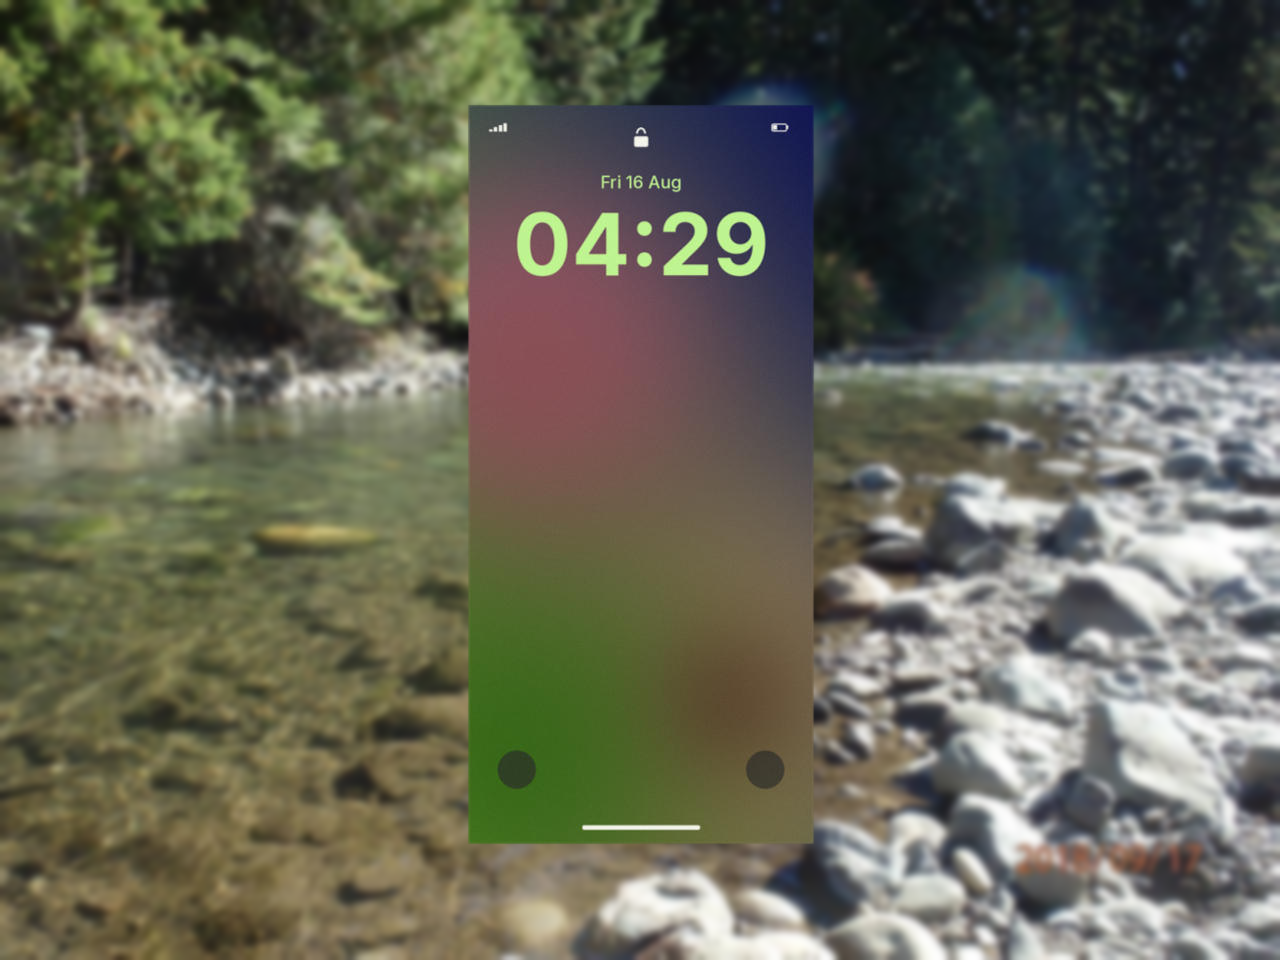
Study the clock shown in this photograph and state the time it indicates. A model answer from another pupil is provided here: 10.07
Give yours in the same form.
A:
4.29
